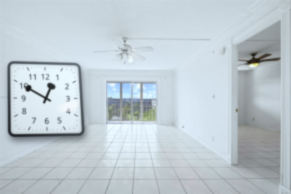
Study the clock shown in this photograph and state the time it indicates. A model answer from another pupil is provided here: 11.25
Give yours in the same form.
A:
12.50
